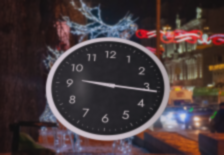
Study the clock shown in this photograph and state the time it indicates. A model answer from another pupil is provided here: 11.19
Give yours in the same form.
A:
9.16
